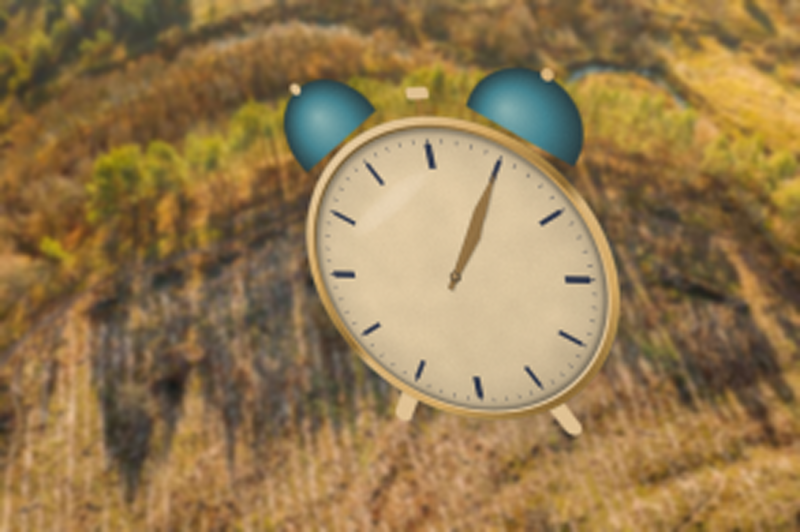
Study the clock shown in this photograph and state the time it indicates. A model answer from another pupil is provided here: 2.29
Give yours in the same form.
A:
1.05
